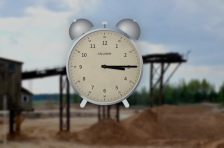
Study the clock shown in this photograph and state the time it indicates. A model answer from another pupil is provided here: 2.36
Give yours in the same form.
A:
3.15
